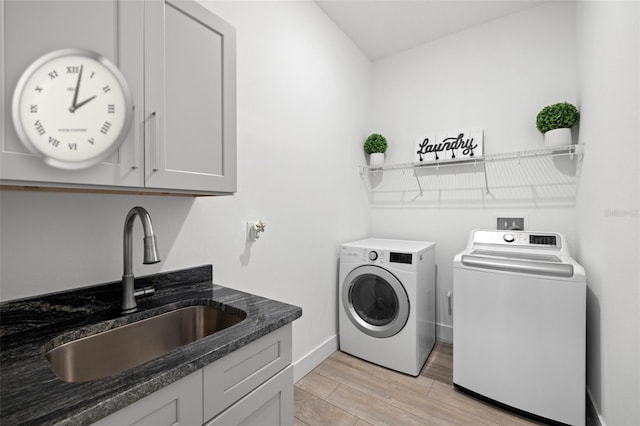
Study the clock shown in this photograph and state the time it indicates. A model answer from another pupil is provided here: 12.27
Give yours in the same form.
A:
2.02
